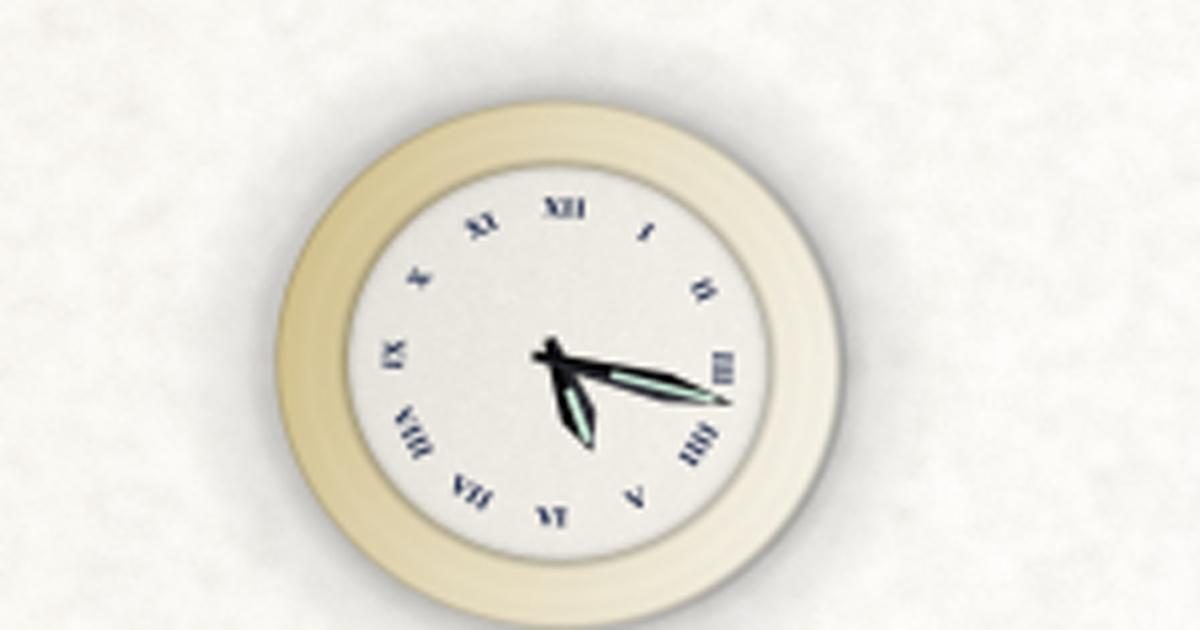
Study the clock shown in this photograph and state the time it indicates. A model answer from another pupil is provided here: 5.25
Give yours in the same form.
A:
5.17
